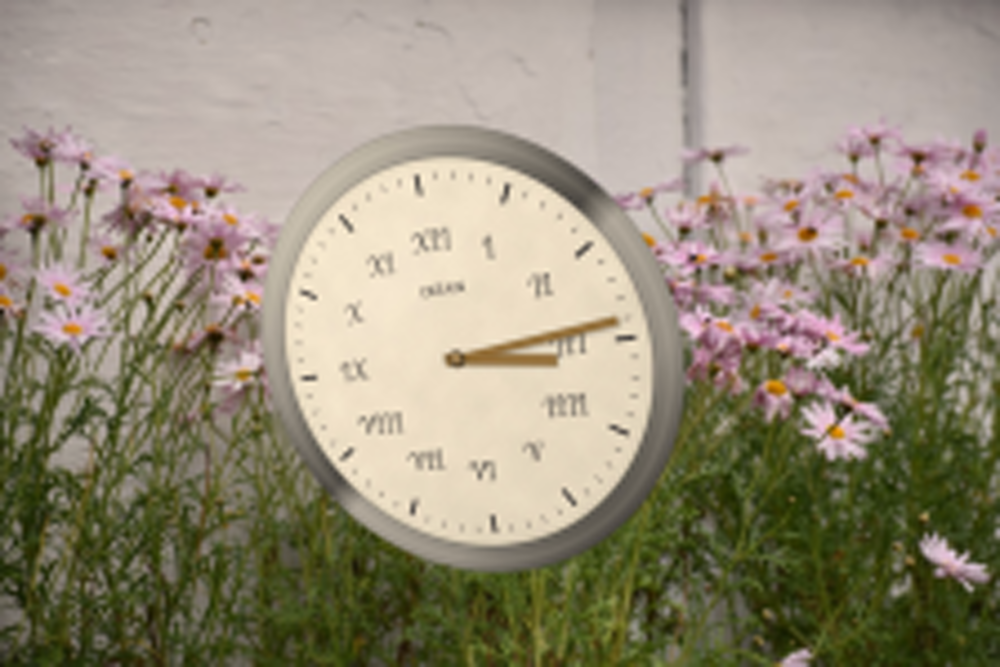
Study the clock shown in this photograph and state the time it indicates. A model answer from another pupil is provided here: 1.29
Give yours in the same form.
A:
3.14
